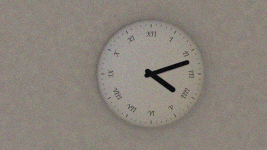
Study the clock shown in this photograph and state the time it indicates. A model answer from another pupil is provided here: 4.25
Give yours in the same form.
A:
4.12
